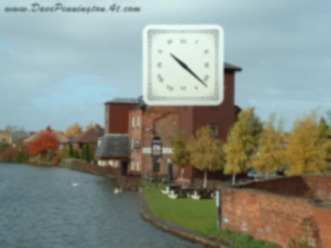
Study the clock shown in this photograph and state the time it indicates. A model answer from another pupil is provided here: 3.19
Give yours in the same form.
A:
10.22
